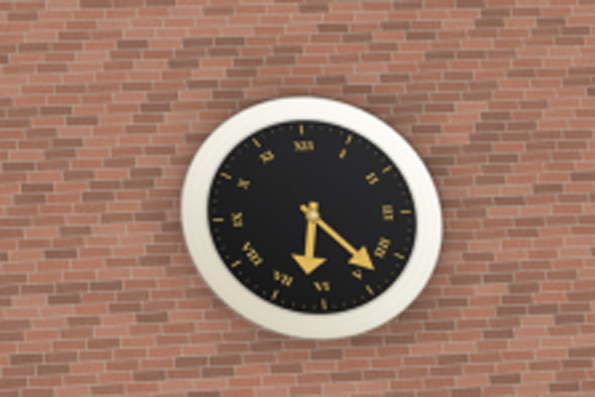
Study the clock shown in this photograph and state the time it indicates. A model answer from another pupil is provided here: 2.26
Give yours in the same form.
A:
6.23
